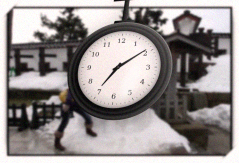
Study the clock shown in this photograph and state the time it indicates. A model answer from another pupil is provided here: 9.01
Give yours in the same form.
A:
7.09
